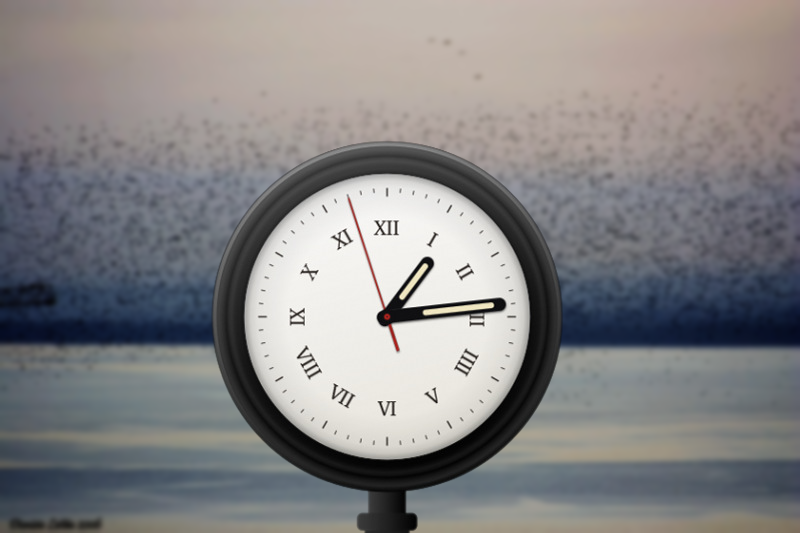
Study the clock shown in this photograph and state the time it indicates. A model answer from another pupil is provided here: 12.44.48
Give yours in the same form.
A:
1.13.57
